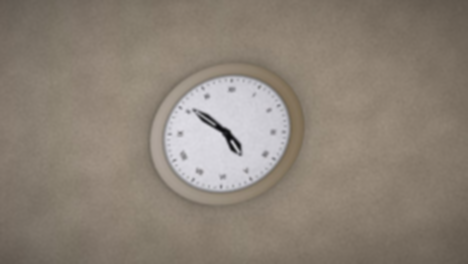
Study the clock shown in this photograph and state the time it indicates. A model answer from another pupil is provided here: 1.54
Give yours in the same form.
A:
4.51
